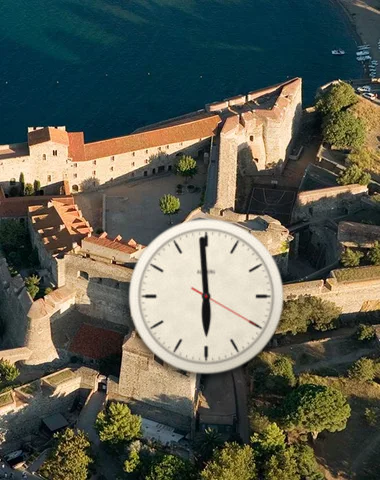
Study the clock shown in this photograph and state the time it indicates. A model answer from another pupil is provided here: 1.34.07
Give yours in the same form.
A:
5.59.20
